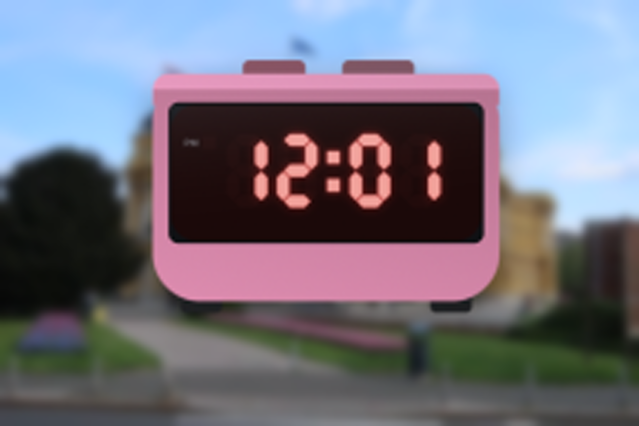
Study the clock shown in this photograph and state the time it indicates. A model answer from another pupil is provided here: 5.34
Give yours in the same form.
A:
12.01
